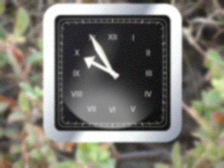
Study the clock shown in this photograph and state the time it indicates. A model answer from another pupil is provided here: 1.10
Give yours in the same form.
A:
9.55
